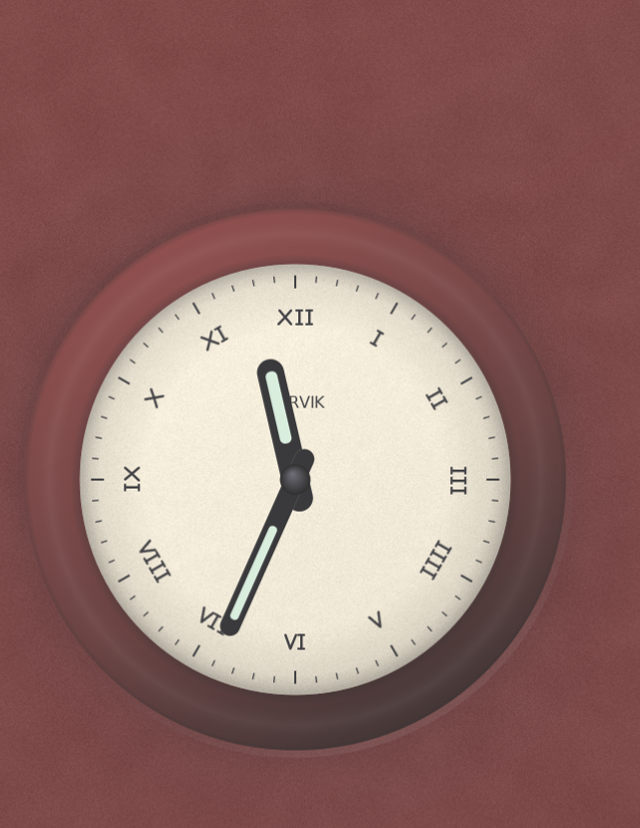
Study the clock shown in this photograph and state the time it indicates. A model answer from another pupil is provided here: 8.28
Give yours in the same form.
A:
11.34
